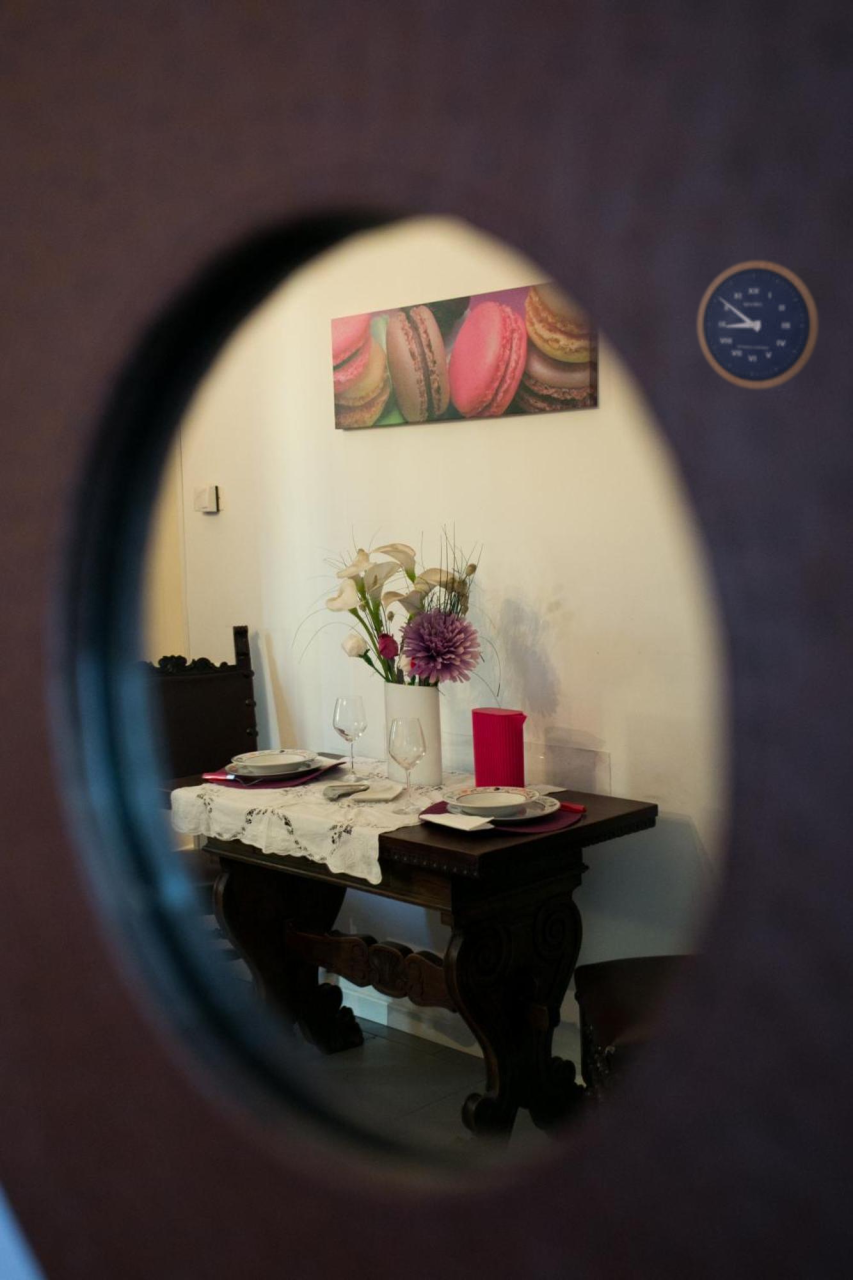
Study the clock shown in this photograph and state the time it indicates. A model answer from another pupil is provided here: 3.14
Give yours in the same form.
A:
8.51
